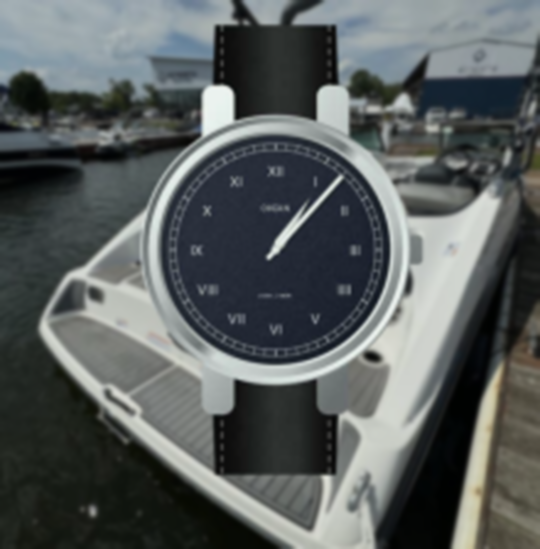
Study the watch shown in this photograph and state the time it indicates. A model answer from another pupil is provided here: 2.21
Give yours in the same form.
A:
1.07
